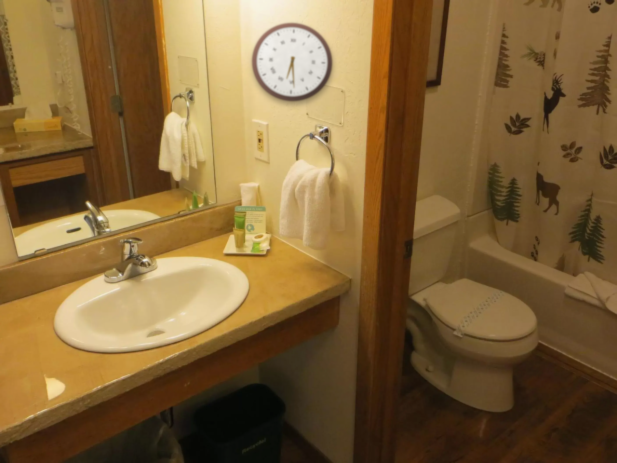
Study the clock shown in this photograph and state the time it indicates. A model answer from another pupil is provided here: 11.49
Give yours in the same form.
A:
6.29
